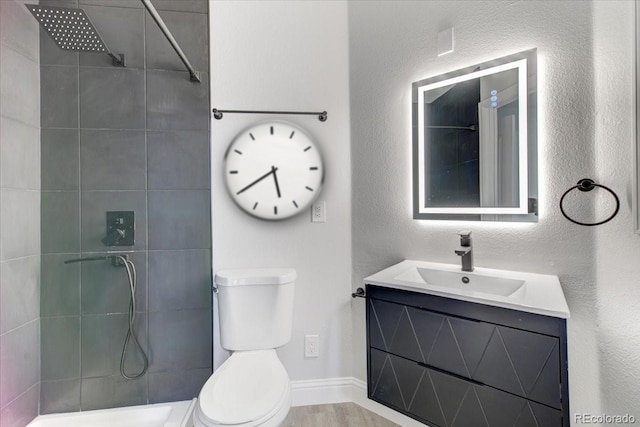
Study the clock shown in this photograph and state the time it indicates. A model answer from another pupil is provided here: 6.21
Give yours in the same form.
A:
5.40
